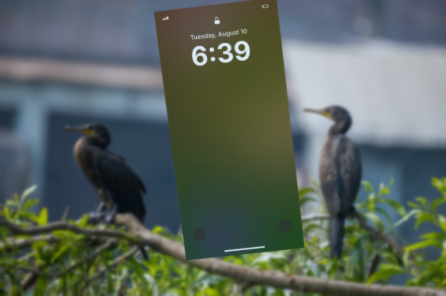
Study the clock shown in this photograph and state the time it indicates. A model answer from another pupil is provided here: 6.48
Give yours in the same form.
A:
6.39
